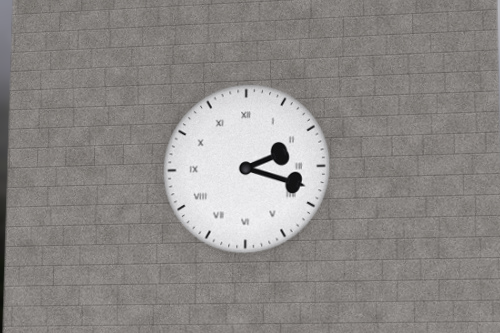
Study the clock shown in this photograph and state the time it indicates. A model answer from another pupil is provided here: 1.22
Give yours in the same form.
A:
2.18
